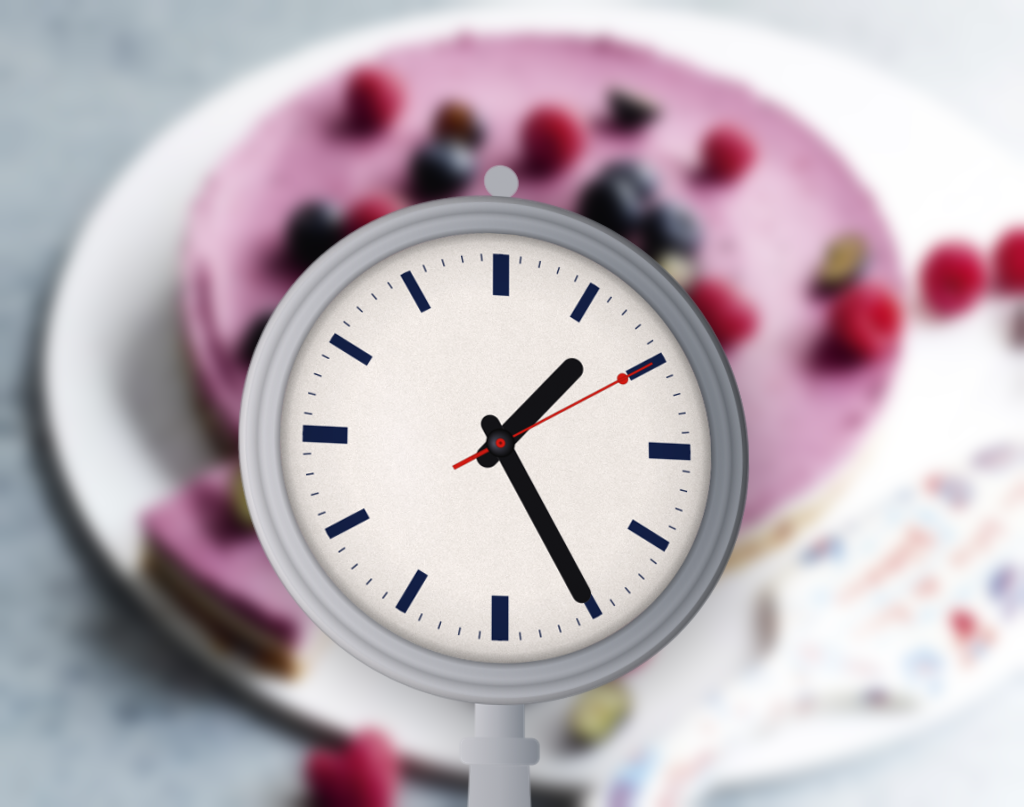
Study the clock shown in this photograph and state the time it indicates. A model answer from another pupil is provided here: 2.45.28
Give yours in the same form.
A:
1.25.10
